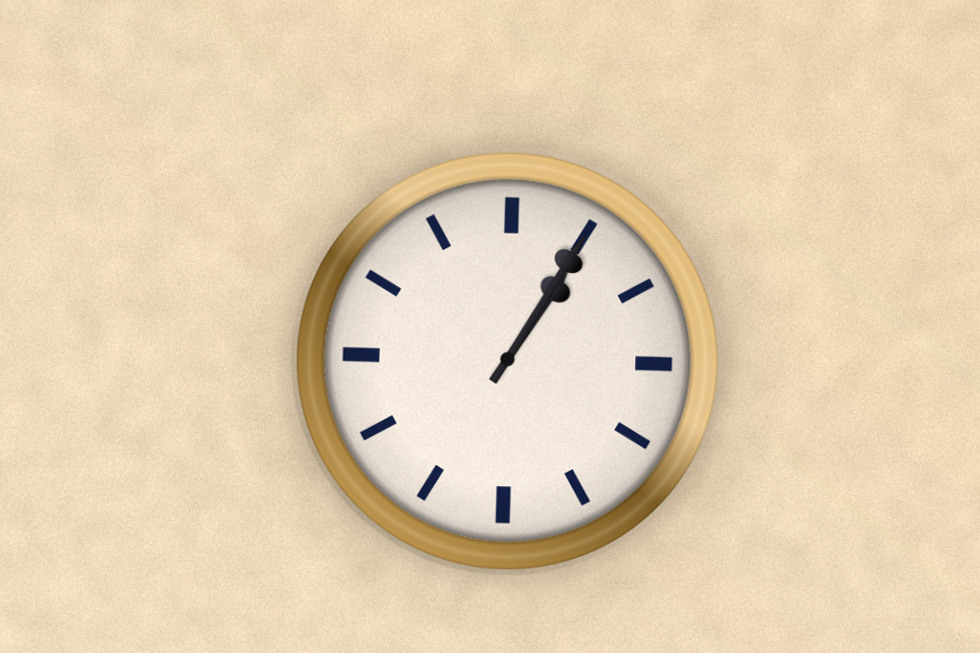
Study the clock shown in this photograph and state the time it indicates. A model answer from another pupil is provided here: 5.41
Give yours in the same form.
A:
1.05
